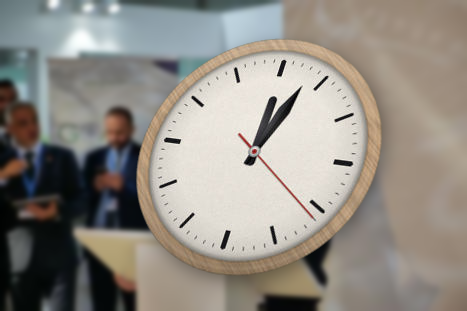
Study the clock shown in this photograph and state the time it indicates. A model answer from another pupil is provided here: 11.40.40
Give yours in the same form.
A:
12.03.21
